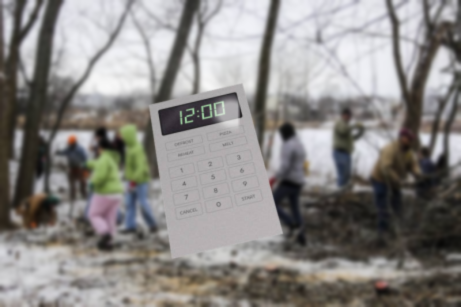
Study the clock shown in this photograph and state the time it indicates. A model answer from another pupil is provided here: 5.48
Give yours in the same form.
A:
12.00
